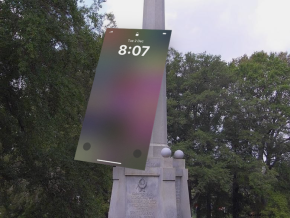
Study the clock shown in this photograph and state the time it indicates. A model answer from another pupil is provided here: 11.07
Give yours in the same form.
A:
8.07
